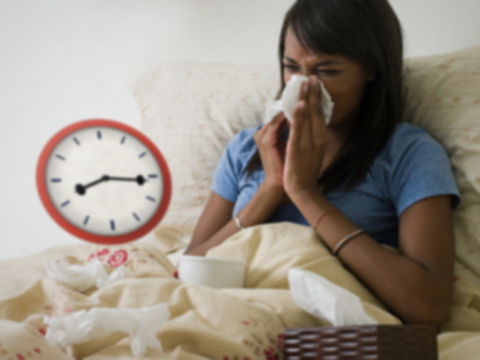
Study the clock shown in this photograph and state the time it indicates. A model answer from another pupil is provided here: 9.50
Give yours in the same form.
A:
8.16
